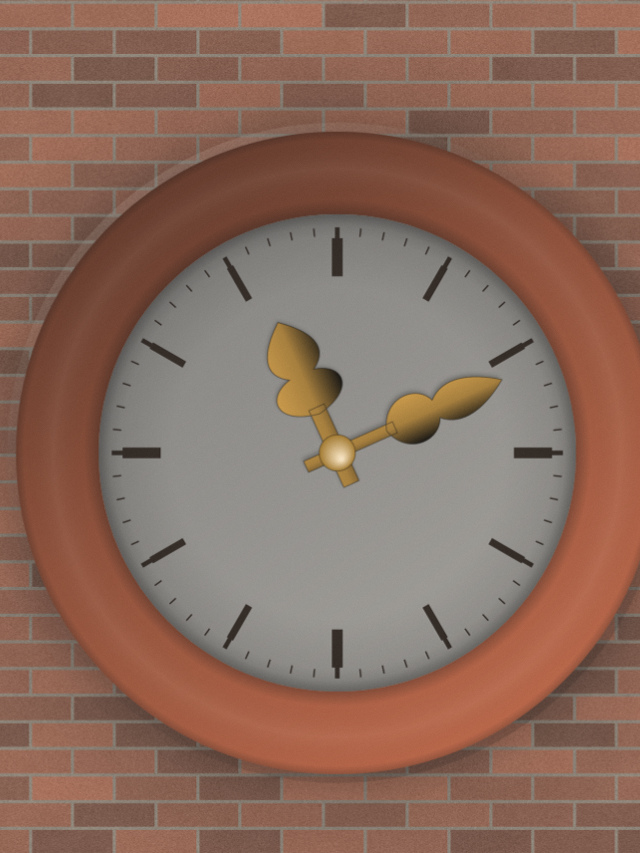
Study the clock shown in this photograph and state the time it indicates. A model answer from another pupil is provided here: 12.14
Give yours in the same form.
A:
11.11
